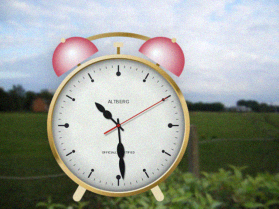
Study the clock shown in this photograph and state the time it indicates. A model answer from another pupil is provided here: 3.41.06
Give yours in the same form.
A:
10.29.10
